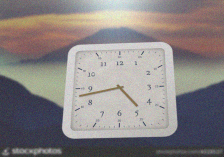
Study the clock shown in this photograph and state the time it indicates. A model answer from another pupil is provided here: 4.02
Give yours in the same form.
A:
4.43
